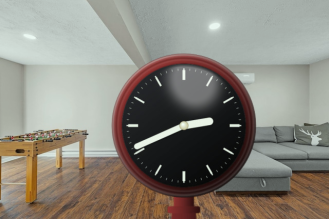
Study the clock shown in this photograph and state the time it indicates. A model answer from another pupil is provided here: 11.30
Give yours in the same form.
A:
2.41
